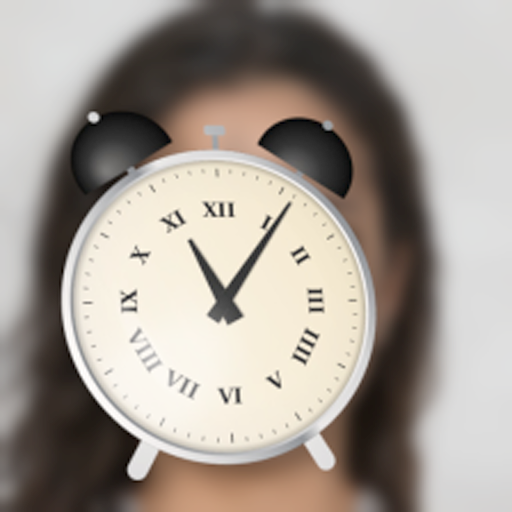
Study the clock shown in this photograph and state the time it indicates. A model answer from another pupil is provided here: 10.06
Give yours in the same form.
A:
11.06
